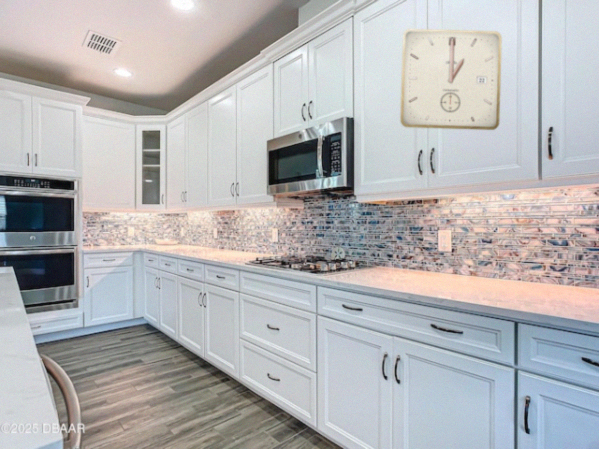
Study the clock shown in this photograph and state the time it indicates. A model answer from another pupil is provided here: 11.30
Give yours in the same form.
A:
1.00
